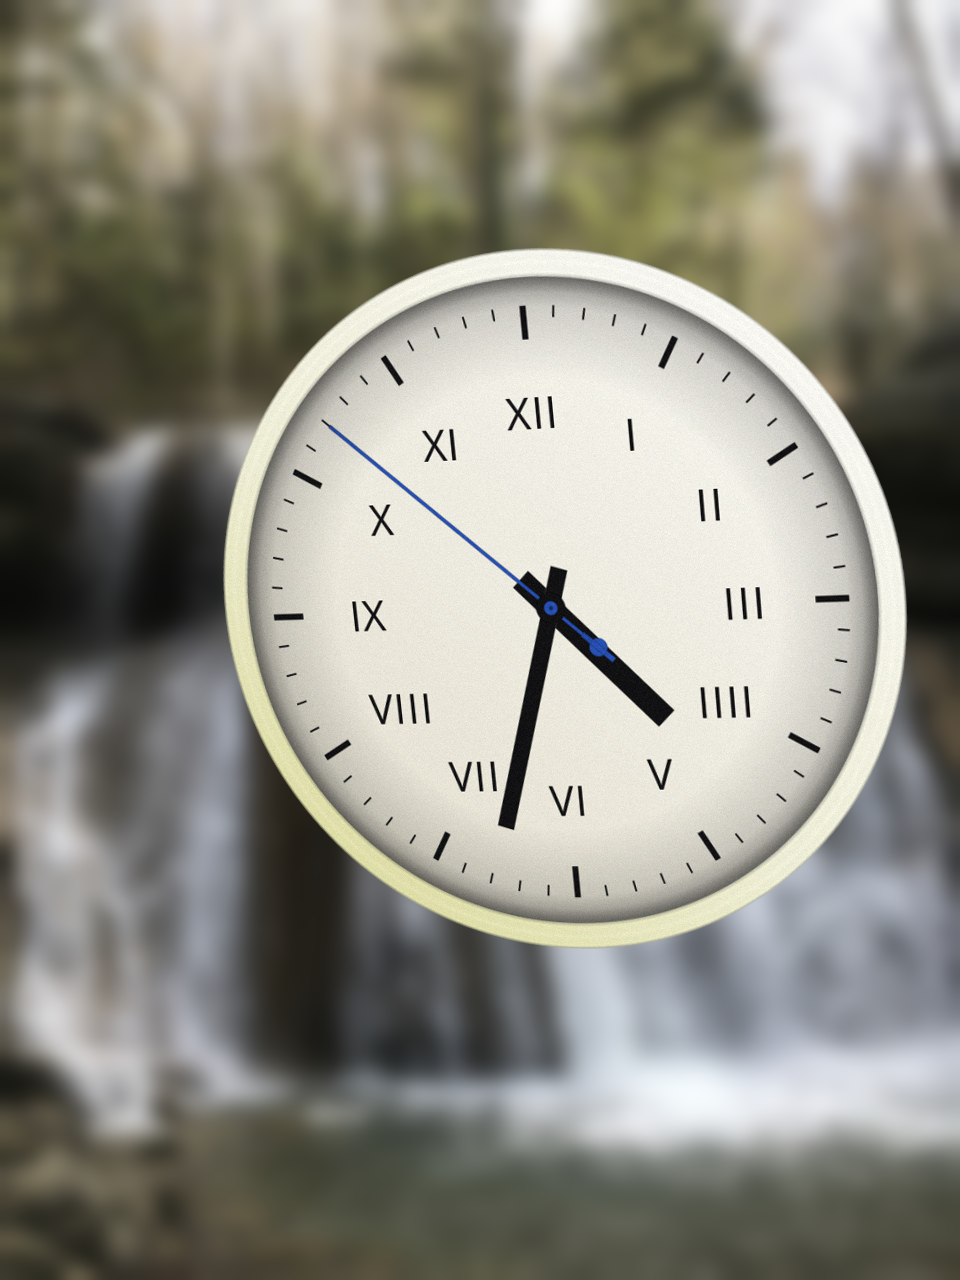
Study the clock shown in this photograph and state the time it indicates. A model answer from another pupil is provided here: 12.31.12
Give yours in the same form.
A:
4.32.52
